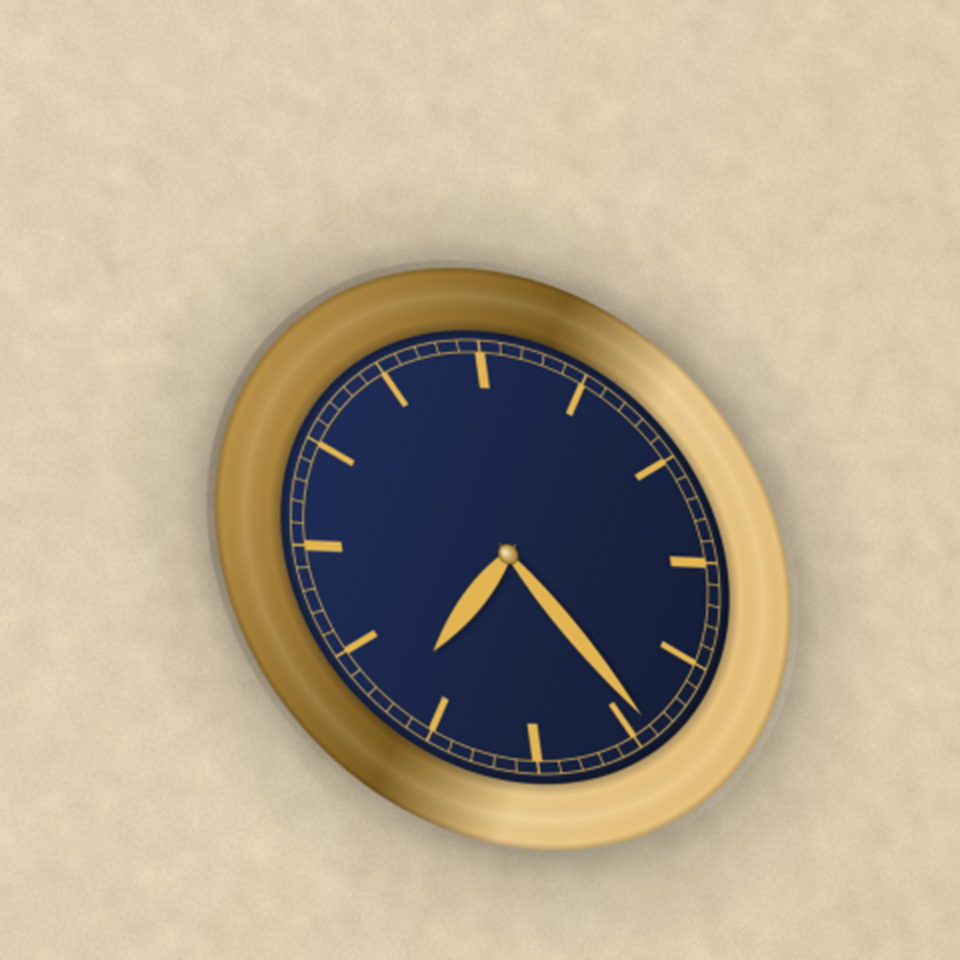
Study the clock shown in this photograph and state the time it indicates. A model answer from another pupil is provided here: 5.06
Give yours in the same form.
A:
7.24
